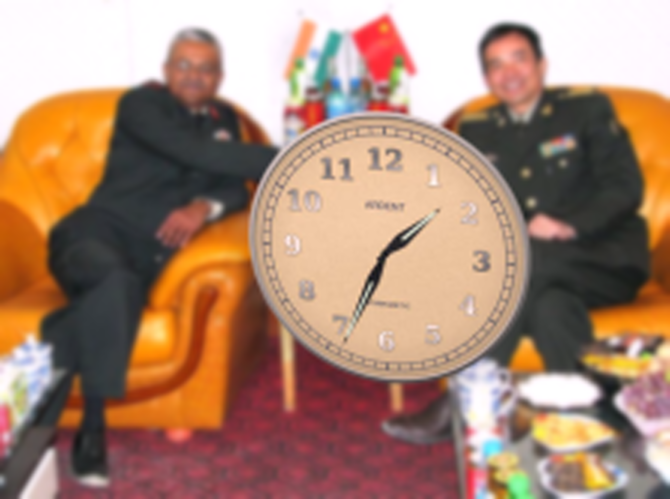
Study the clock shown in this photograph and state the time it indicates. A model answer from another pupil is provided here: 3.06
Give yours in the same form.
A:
1.34
